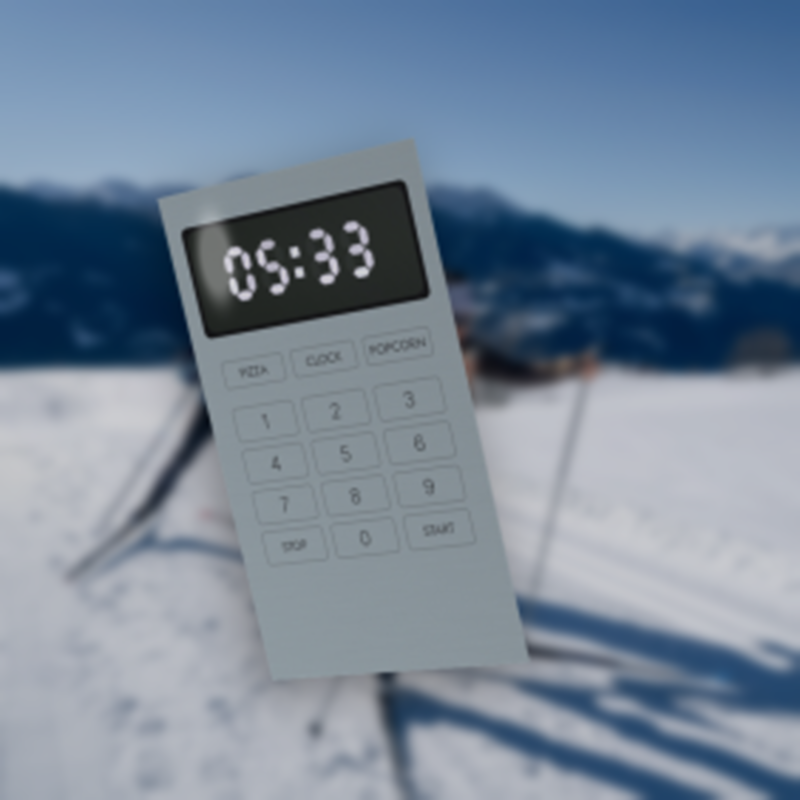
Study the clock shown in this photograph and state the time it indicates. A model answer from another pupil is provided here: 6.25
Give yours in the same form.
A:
5.33
